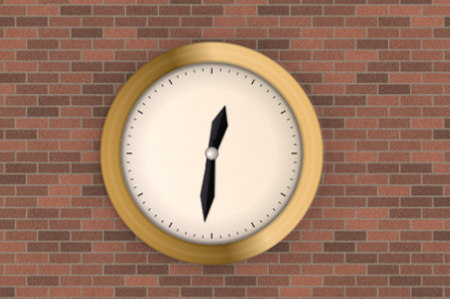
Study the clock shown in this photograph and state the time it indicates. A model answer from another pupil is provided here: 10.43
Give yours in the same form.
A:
12.31
